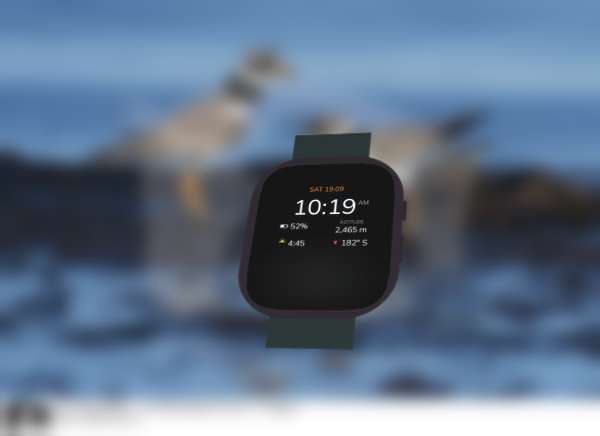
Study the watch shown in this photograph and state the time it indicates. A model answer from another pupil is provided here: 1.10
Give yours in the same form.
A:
10.19
